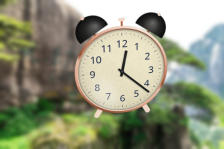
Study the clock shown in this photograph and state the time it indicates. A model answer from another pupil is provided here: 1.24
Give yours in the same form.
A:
12.22
